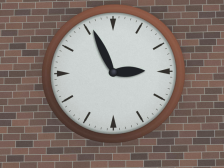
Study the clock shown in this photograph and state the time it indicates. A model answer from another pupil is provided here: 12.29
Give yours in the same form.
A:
2.56
